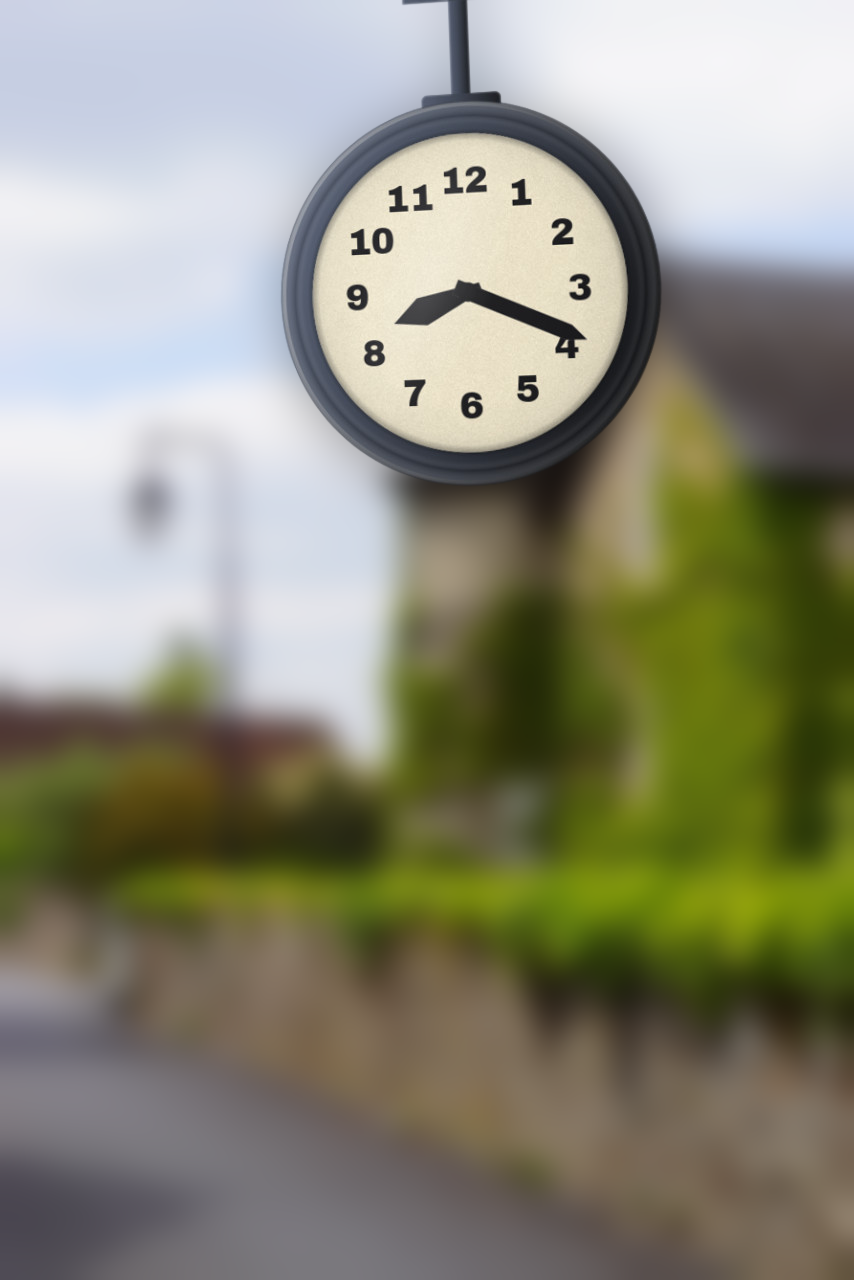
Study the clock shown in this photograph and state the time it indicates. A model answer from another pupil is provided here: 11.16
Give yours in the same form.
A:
8.19
